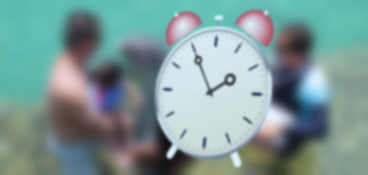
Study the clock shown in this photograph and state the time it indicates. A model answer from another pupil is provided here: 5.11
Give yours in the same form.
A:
1.55
